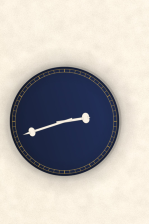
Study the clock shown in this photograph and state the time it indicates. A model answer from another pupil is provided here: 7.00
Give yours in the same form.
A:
2.42
